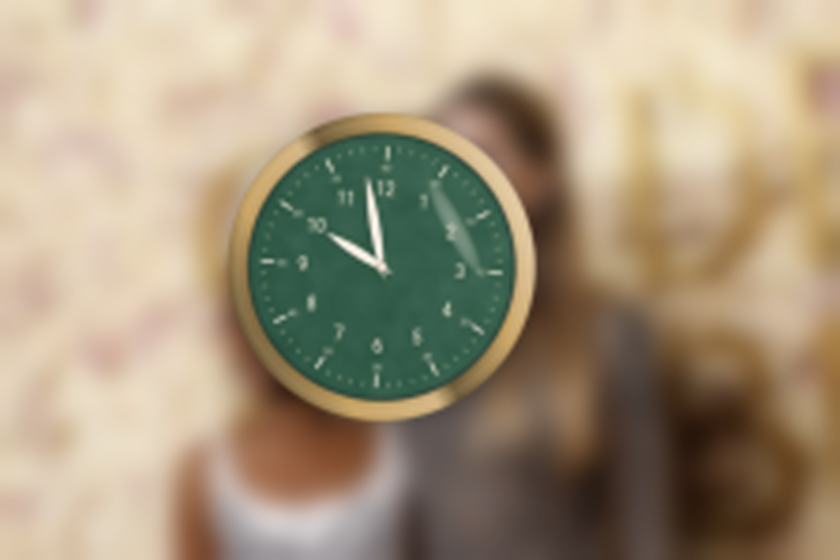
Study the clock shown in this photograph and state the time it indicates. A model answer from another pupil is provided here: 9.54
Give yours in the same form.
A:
9.58
